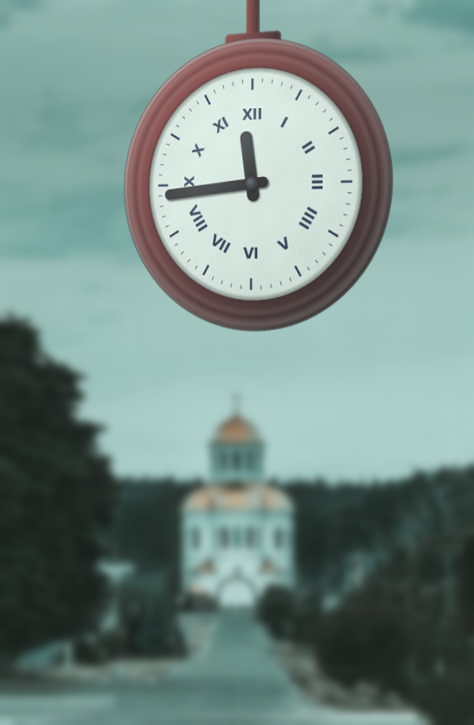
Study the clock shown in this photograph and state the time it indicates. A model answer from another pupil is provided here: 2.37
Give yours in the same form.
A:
11.44
